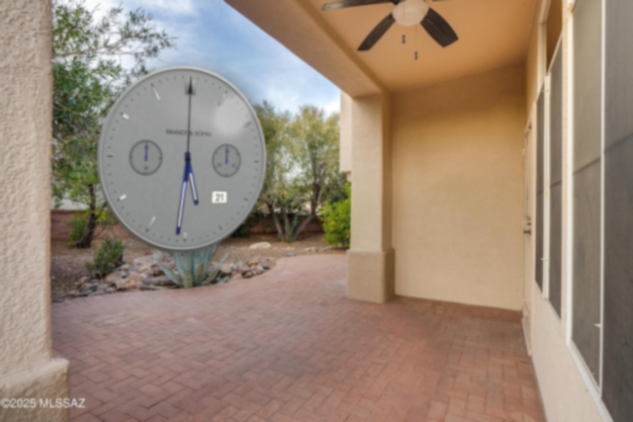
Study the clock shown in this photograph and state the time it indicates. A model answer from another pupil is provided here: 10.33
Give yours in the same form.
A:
5.31
